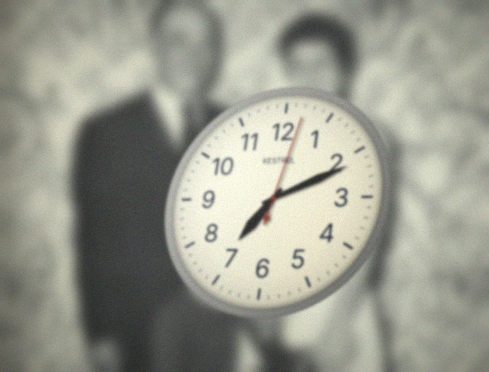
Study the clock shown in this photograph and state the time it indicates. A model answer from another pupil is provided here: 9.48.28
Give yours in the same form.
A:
7.11.02
